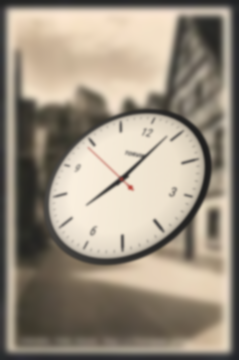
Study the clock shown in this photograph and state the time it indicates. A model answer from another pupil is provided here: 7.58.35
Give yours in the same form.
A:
7.03.49
